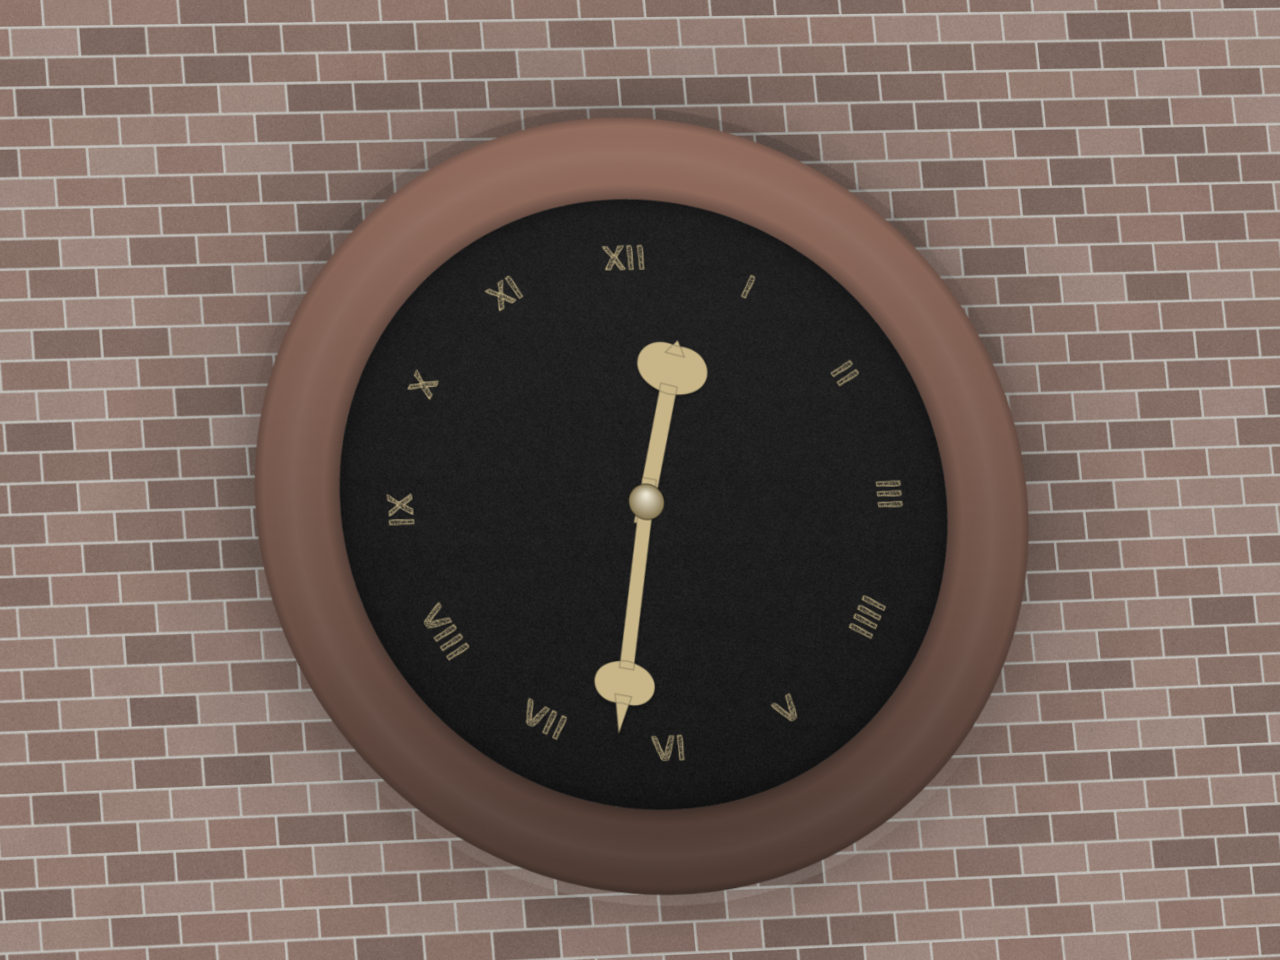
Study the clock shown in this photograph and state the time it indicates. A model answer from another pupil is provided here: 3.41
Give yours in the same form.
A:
12.32
